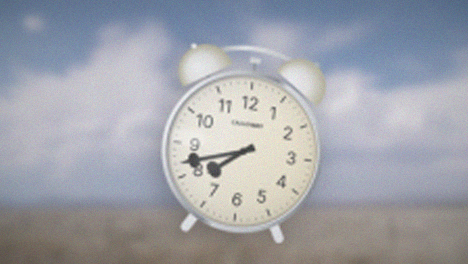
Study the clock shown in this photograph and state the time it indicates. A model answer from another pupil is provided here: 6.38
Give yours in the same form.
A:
7.42
